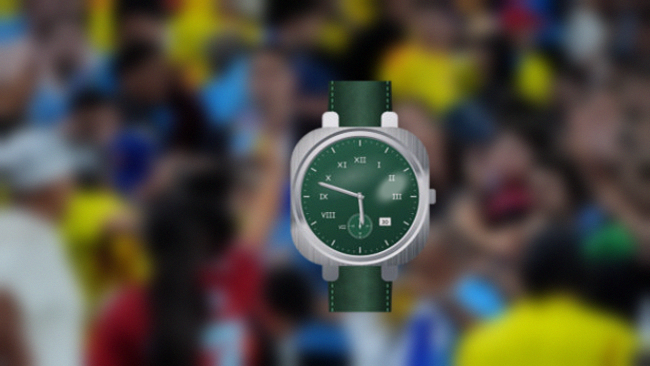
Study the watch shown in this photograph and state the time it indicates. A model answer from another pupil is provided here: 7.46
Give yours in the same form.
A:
5.48
